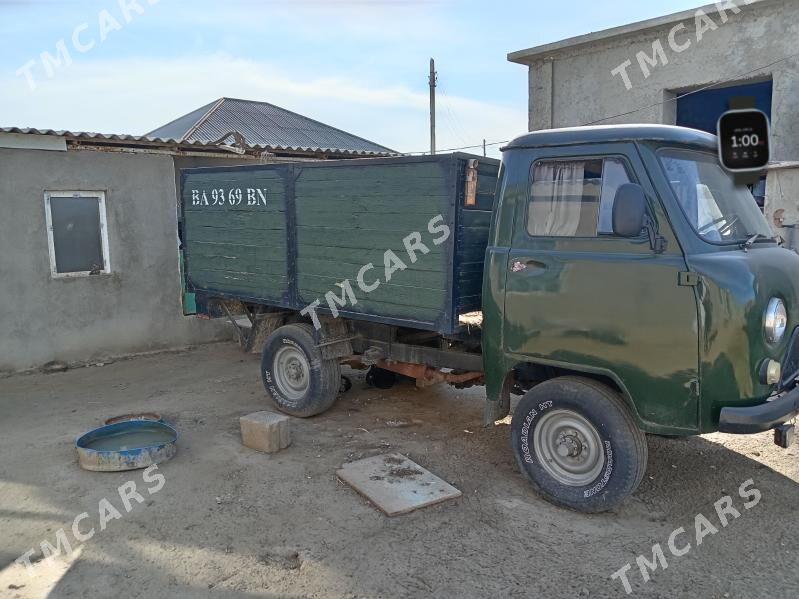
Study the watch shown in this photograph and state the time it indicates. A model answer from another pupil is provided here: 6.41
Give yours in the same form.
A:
1.00
